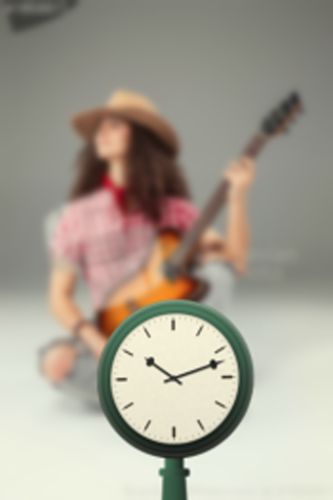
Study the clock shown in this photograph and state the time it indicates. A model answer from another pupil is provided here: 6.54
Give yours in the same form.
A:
10.12
